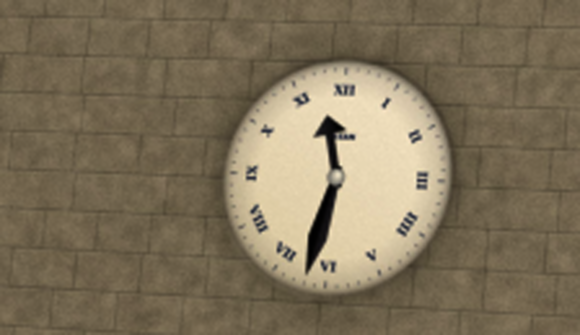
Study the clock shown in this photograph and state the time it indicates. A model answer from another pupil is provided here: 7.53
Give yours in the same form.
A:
11.32
